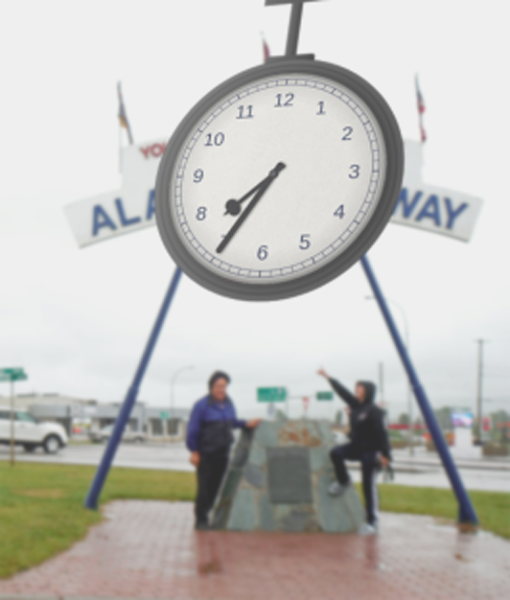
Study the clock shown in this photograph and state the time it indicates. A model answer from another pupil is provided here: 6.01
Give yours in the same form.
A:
7.35
